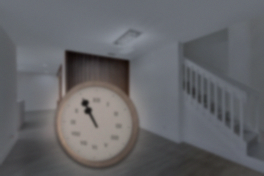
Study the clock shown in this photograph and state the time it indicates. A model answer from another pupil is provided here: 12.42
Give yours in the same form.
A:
10.55
